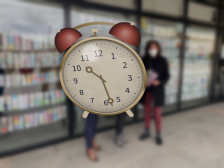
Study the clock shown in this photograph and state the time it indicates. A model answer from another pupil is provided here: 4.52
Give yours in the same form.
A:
10.28
